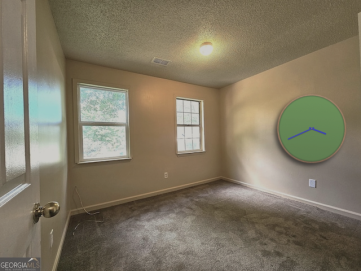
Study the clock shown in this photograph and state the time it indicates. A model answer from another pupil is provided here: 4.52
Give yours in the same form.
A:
3.41
